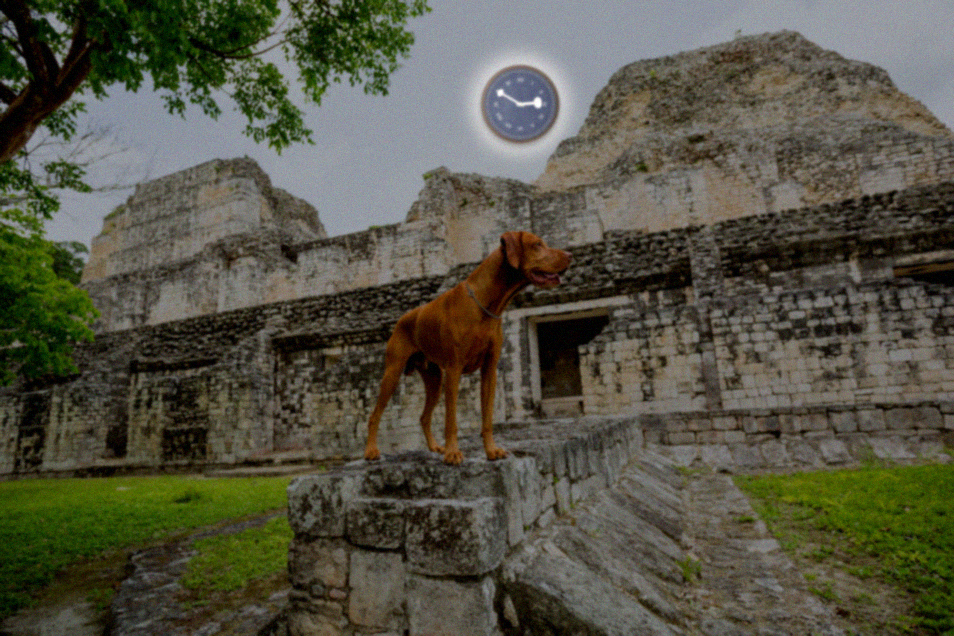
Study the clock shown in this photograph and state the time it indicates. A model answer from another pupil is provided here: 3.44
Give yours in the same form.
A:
2.50
